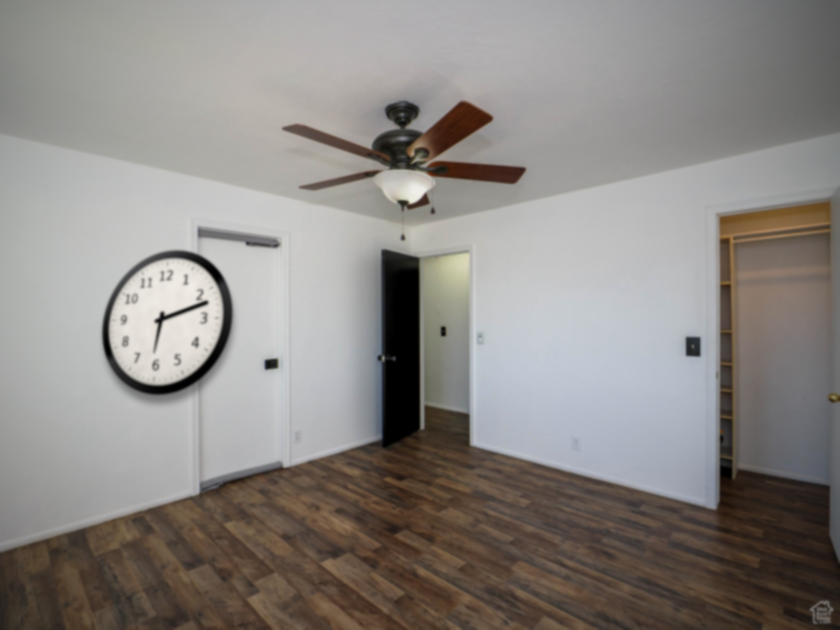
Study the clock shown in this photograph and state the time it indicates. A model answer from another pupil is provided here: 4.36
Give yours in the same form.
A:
6.12
